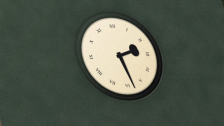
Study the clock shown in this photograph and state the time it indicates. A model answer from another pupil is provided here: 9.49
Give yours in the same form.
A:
2.28
